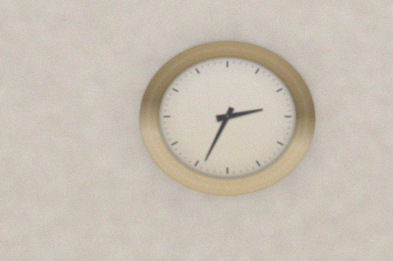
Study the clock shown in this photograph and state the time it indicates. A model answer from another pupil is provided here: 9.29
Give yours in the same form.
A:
2.34
